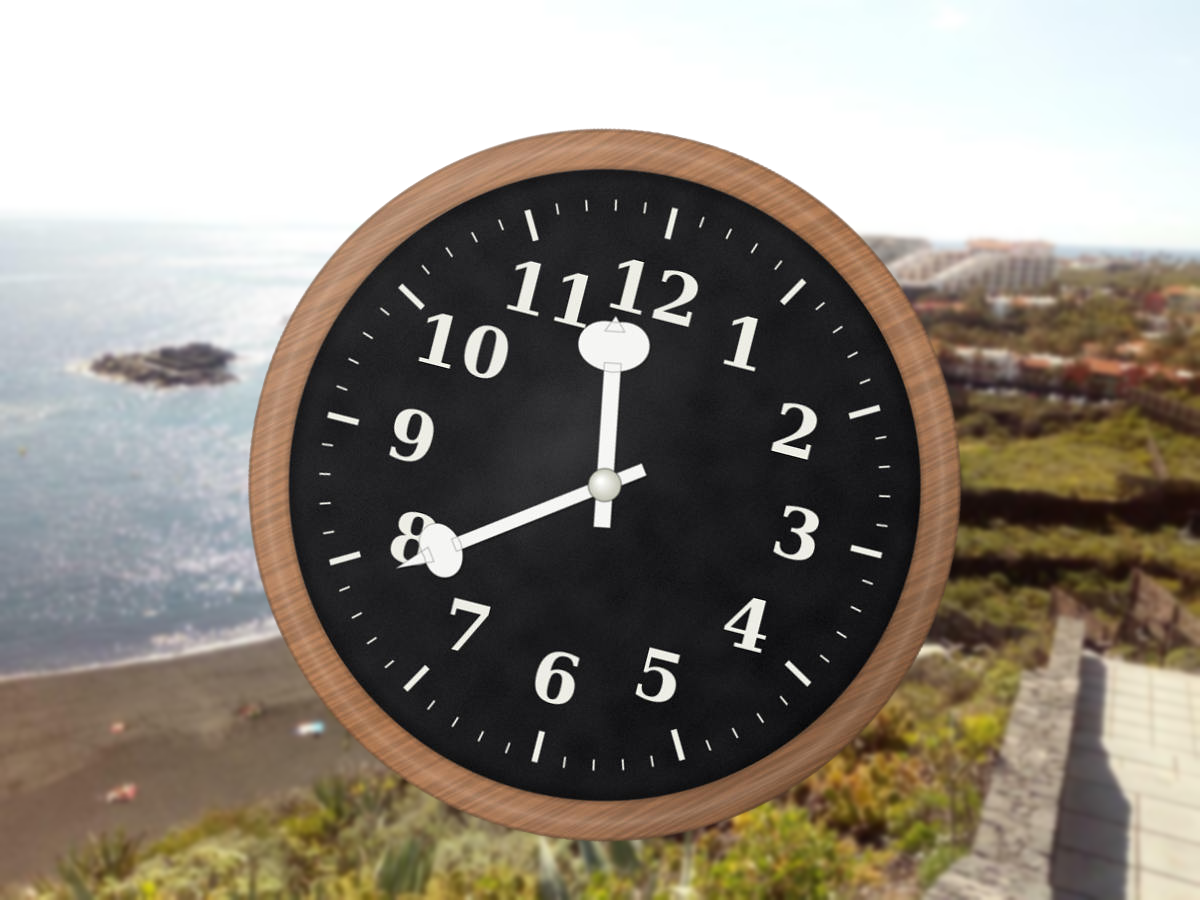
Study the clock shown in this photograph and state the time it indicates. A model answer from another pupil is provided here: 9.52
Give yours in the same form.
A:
11.39
